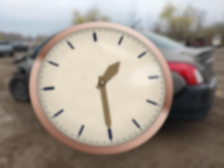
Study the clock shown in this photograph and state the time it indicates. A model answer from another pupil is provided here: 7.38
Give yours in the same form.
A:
1.30
